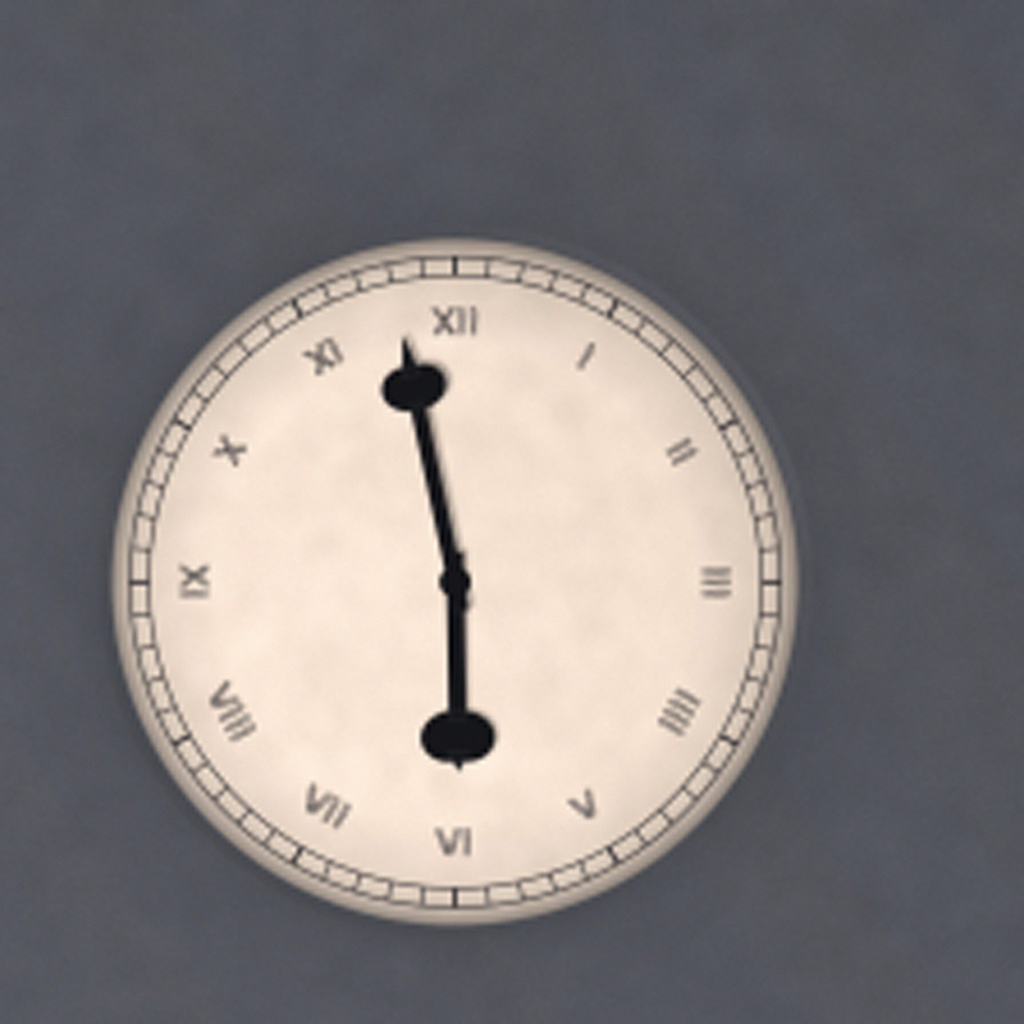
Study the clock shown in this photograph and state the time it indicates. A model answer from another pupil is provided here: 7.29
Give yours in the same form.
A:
5.58
